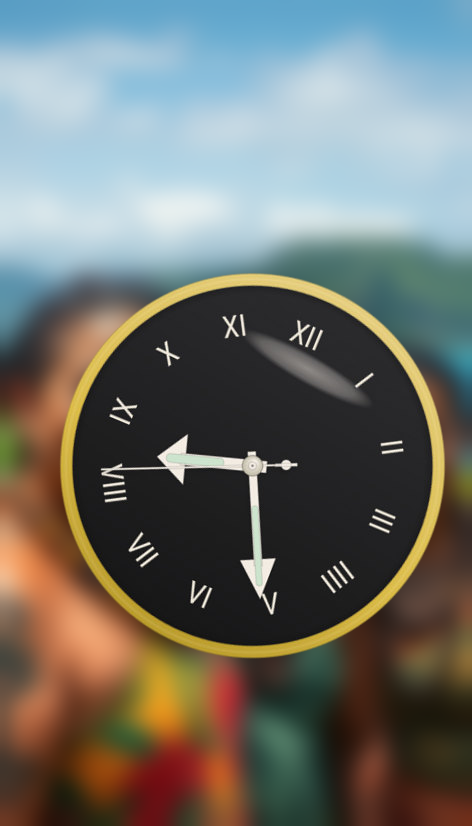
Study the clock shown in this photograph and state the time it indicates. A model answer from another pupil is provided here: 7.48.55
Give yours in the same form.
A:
8.25.41
